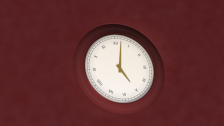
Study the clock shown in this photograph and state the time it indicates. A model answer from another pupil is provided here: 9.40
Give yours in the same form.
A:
5.02
